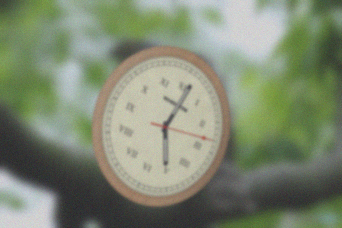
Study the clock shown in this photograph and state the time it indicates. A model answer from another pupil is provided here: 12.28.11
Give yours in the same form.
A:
5.01.13
